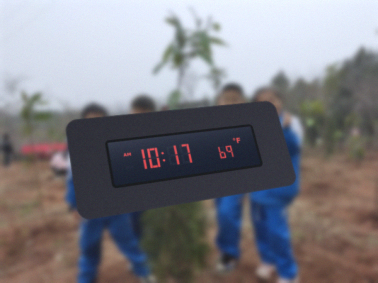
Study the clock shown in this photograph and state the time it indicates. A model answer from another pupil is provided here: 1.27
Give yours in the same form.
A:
10.17
